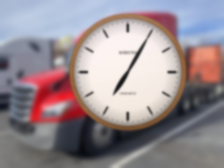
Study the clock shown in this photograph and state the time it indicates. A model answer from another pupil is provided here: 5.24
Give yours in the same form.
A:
7.05
